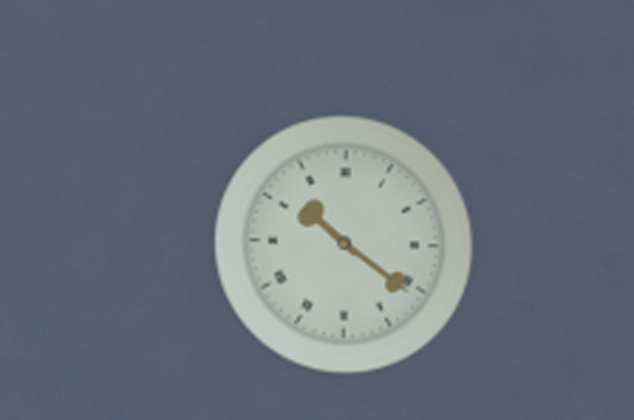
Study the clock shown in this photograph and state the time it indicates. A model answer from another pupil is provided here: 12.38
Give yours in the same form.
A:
10.21
